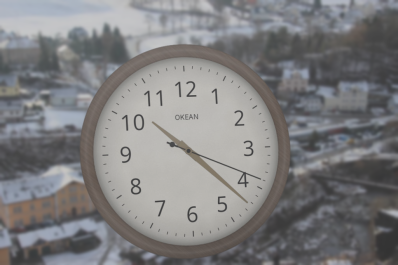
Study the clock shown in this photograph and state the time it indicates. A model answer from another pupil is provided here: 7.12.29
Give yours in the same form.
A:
10.22.19
